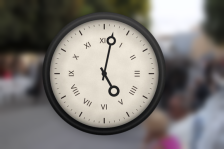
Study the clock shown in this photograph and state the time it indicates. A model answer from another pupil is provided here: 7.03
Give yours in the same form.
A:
5.02
